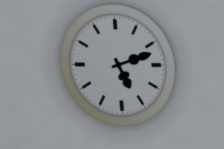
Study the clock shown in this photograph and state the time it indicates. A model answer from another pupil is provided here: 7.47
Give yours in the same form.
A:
5.12
